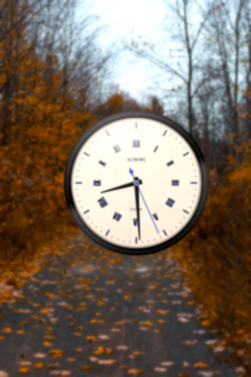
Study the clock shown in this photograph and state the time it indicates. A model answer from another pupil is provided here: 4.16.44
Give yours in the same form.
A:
8.29.26
